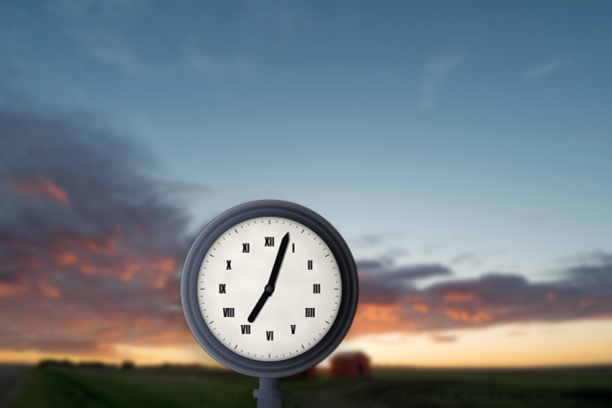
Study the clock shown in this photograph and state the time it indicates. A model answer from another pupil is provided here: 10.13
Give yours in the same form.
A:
7.03
